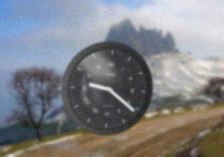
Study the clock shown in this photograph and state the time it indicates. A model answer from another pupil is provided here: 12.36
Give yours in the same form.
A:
9.21
